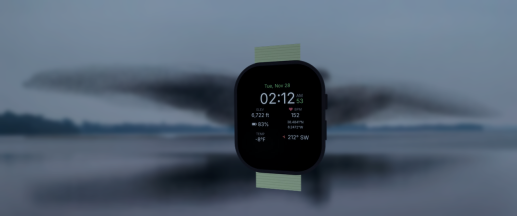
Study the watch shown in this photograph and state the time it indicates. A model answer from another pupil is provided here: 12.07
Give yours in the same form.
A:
2.12
